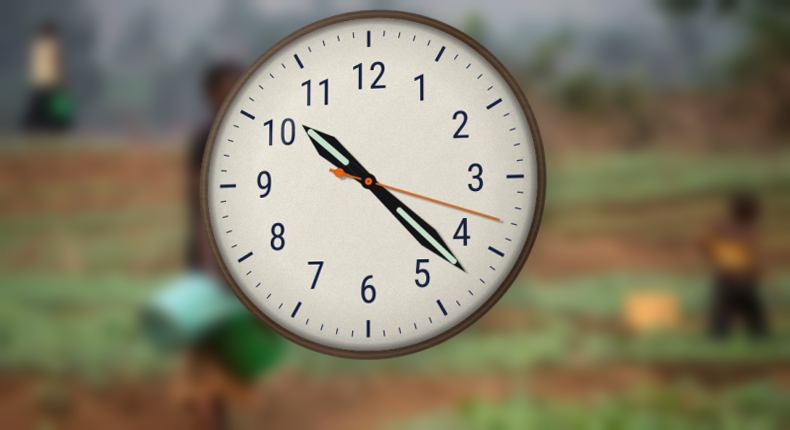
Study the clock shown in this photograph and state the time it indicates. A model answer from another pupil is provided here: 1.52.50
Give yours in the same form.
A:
10.22.18
